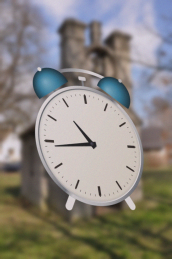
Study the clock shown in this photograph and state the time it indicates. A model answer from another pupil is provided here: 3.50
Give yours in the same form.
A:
10.44
